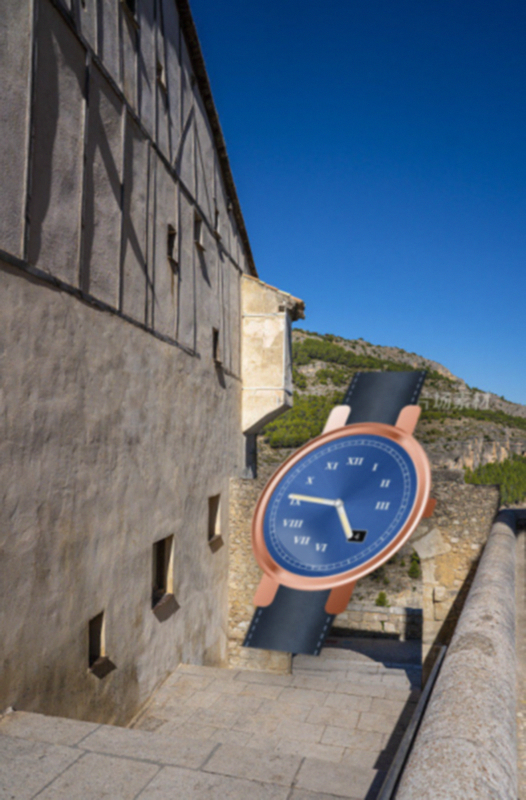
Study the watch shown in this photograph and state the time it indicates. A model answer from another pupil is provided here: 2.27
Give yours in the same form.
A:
4.46
